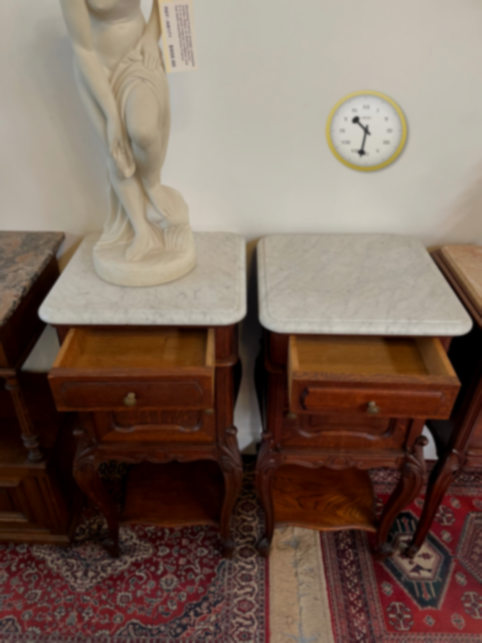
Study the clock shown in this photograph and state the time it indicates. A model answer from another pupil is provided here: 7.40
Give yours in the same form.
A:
10.32
